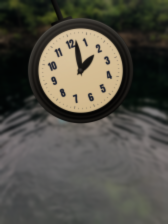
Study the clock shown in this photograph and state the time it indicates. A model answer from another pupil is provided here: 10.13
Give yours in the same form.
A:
2.02
